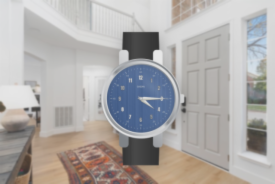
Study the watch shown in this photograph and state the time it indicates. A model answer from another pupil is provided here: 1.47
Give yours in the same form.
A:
4.15
